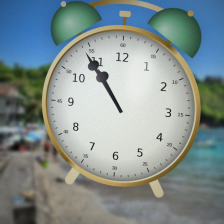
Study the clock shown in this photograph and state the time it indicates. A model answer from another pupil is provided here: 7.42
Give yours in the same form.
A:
10.54
